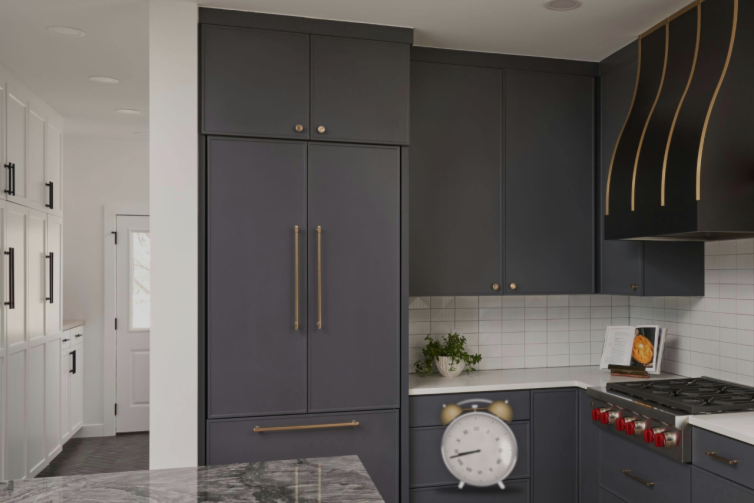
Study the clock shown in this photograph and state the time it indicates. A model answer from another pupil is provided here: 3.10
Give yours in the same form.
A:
8.43
